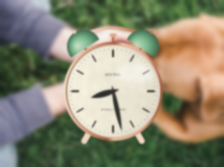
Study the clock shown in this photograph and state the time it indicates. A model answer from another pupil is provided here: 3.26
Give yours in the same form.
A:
8.28
